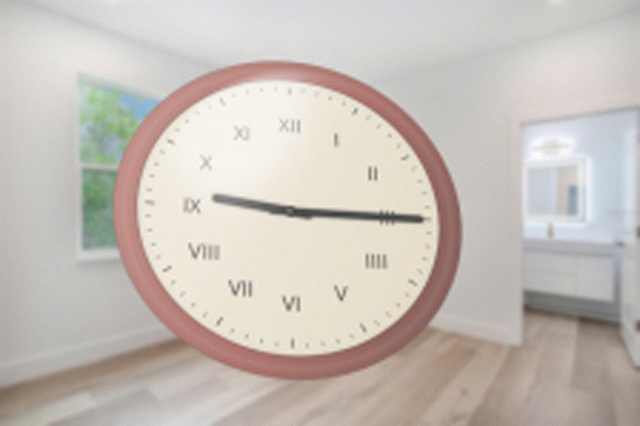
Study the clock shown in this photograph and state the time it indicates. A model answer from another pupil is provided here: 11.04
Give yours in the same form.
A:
9.15
